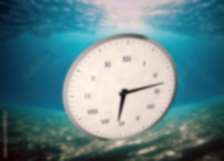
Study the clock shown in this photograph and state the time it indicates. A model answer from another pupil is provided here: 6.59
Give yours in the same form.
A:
6.13
